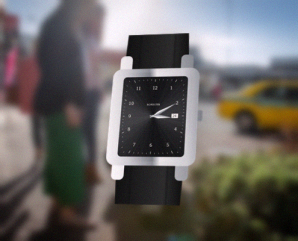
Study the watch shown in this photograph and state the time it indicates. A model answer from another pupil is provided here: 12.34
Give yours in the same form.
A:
3.10
